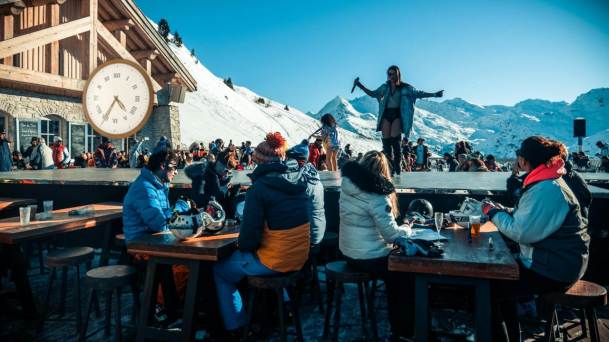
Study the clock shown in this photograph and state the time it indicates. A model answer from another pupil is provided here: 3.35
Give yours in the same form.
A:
4.35
